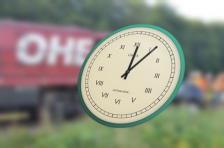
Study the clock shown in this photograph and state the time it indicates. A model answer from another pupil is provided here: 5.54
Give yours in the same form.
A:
12.06
